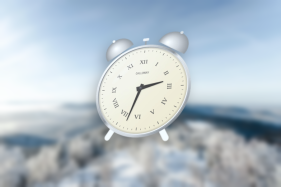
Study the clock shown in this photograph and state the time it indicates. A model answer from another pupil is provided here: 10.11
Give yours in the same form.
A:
2.33
